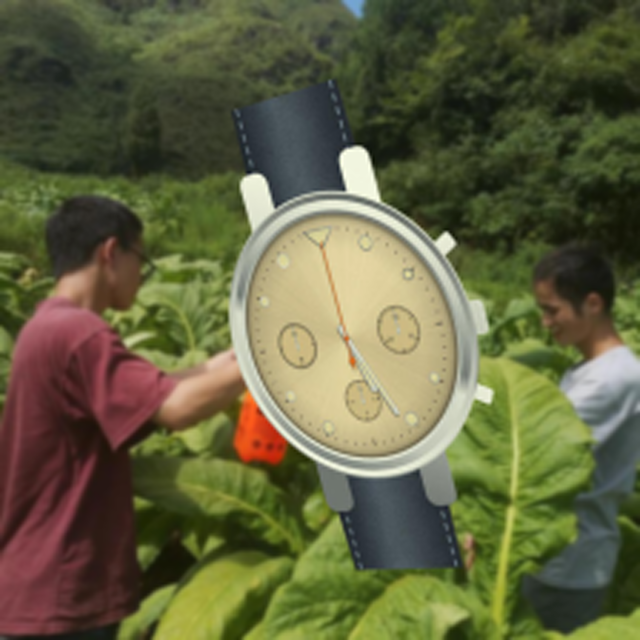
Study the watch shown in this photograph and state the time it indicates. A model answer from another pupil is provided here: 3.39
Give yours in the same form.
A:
5.26
